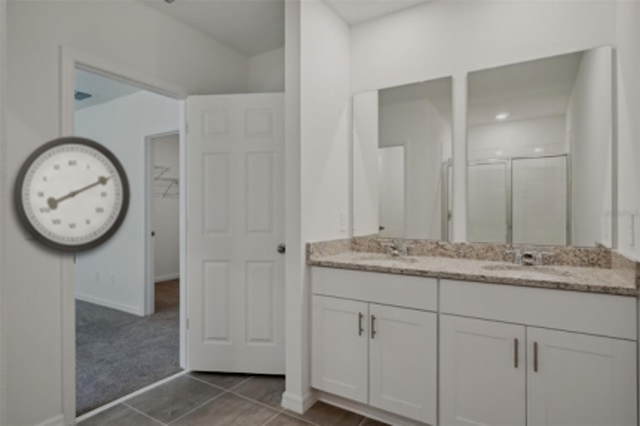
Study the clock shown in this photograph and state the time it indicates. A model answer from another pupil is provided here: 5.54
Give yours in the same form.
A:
8.11
